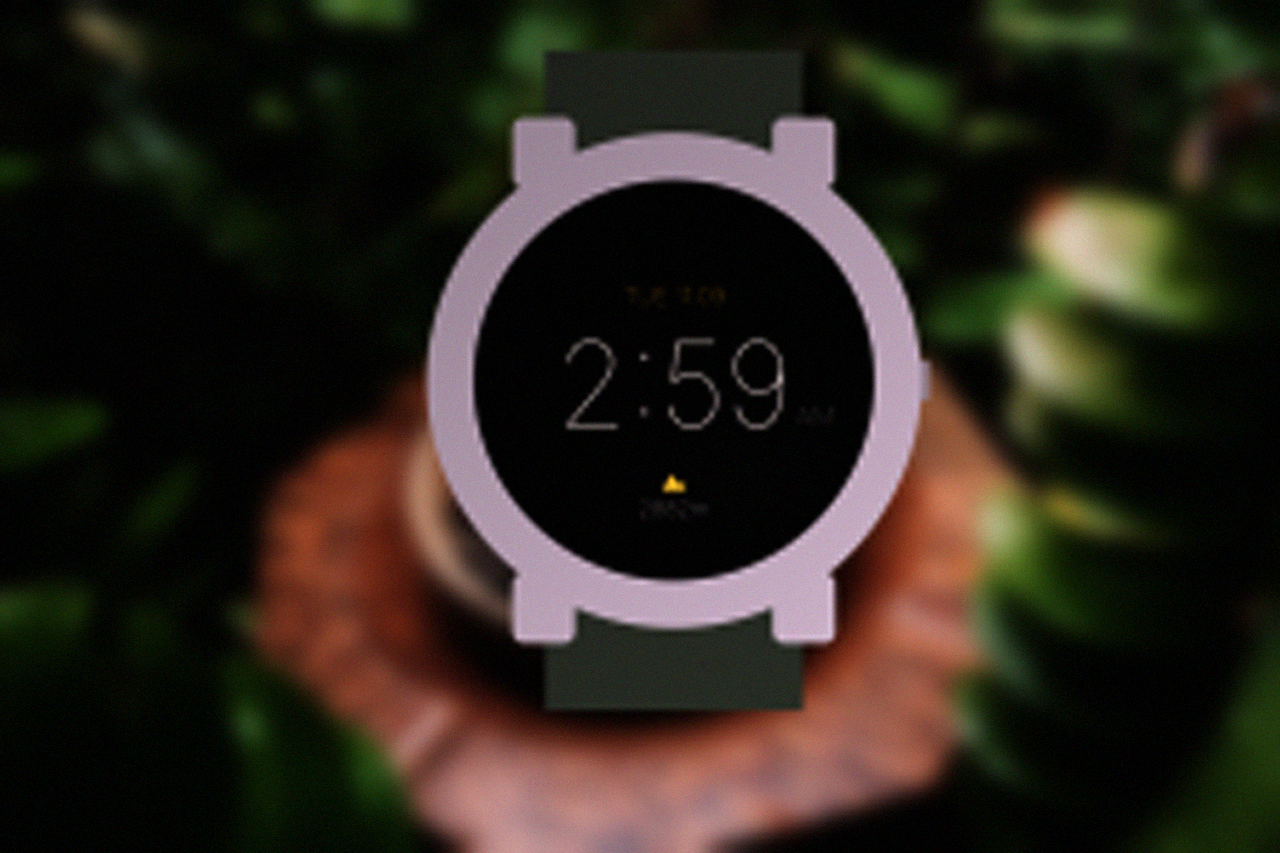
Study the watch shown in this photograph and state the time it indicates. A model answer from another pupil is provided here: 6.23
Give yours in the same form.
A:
2.59
